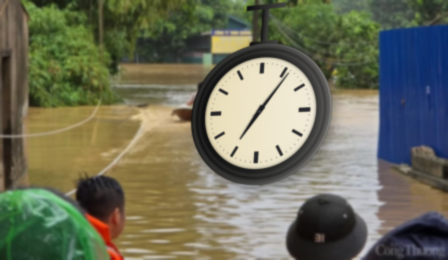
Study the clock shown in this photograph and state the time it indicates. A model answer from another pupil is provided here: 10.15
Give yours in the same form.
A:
7.06
